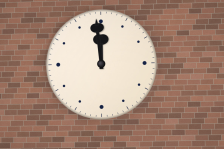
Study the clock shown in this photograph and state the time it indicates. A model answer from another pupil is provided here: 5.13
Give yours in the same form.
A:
11.59
